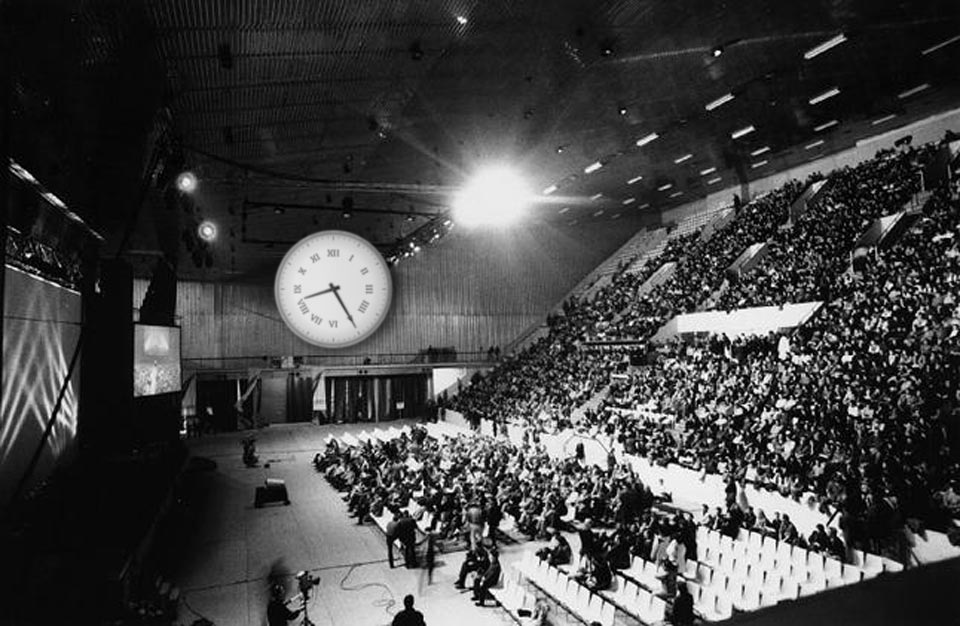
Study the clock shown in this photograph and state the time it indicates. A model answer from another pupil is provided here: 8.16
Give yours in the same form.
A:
8.25
